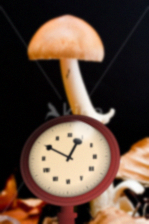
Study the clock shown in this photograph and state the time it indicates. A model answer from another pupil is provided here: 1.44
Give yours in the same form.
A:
12.50
